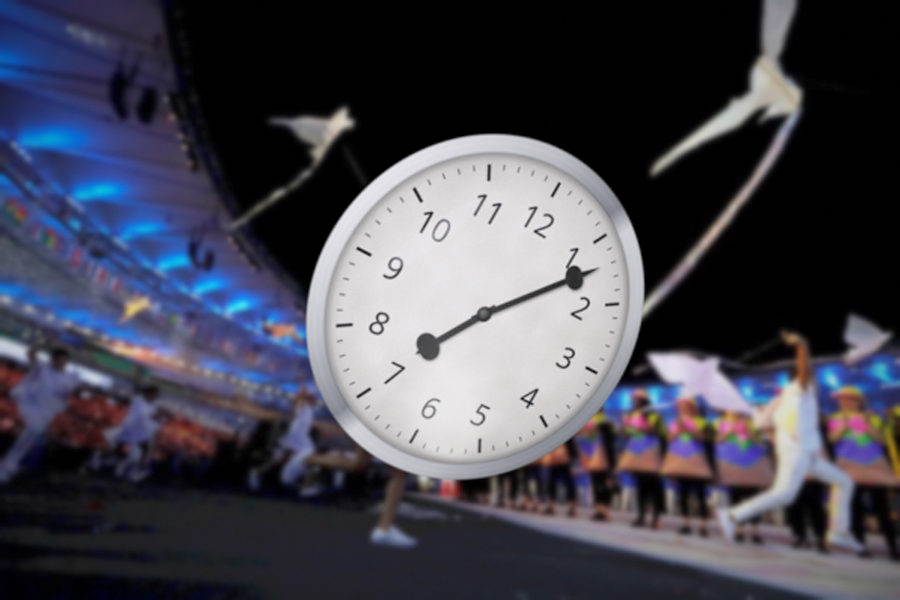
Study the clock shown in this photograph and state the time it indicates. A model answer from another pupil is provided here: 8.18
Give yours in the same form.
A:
7.07
